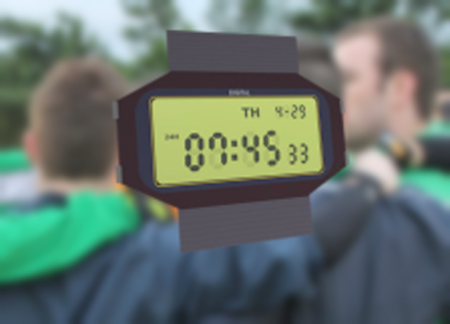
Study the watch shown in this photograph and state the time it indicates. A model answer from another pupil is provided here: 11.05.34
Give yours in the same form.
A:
7.45.33
